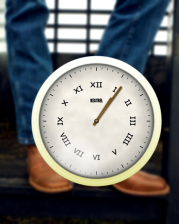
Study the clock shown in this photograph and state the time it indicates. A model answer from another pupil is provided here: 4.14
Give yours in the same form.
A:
1.06
